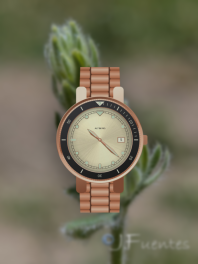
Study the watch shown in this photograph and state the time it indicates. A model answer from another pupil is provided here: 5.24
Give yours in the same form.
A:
10.22
